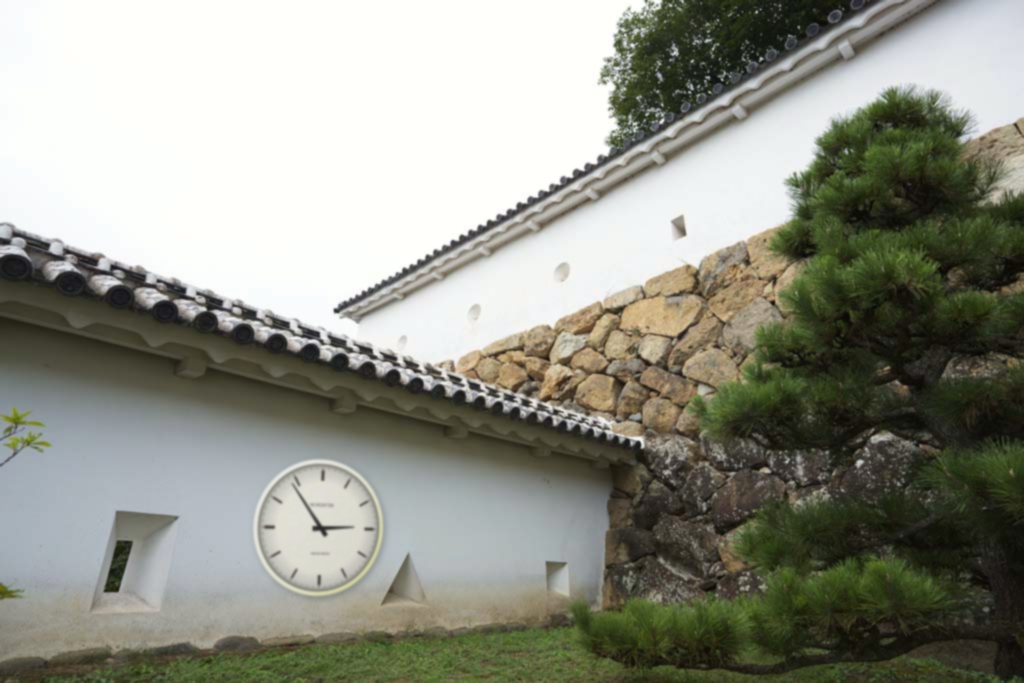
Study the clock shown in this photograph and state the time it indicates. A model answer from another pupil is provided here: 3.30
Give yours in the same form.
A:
2.54
